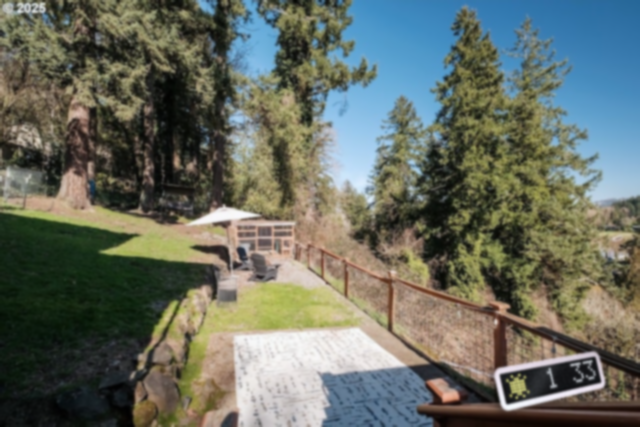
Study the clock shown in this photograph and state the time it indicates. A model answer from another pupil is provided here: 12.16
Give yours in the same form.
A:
1.33
